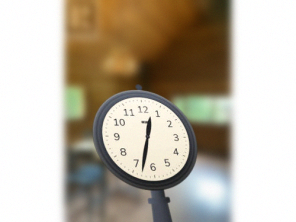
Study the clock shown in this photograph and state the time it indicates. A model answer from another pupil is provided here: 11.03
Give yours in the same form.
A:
12.33
